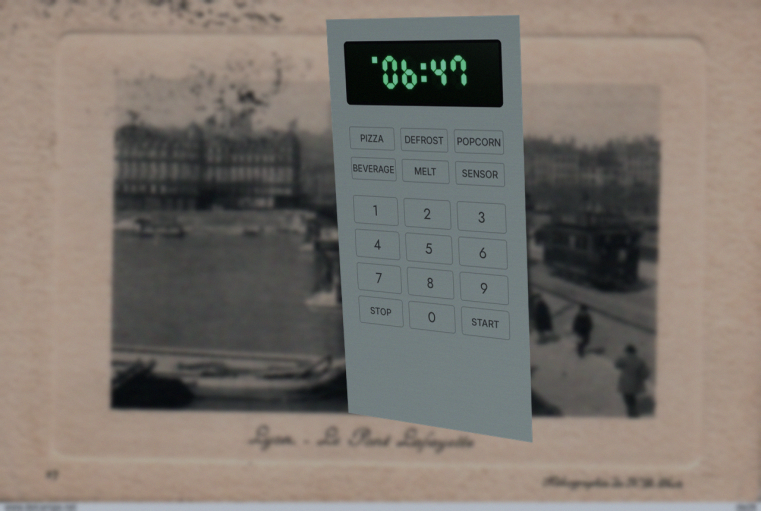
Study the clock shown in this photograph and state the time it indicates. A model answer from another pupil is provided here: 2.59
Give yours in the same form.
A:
6.47
